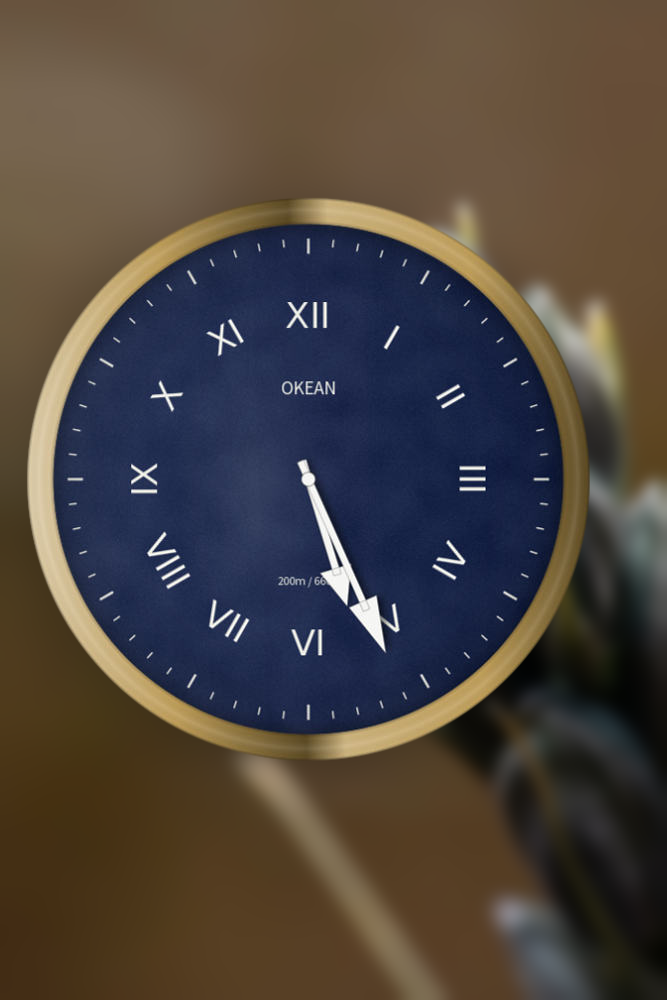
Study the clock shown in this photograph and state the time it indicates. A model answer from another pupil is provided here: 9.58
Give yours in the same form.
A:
5.26
